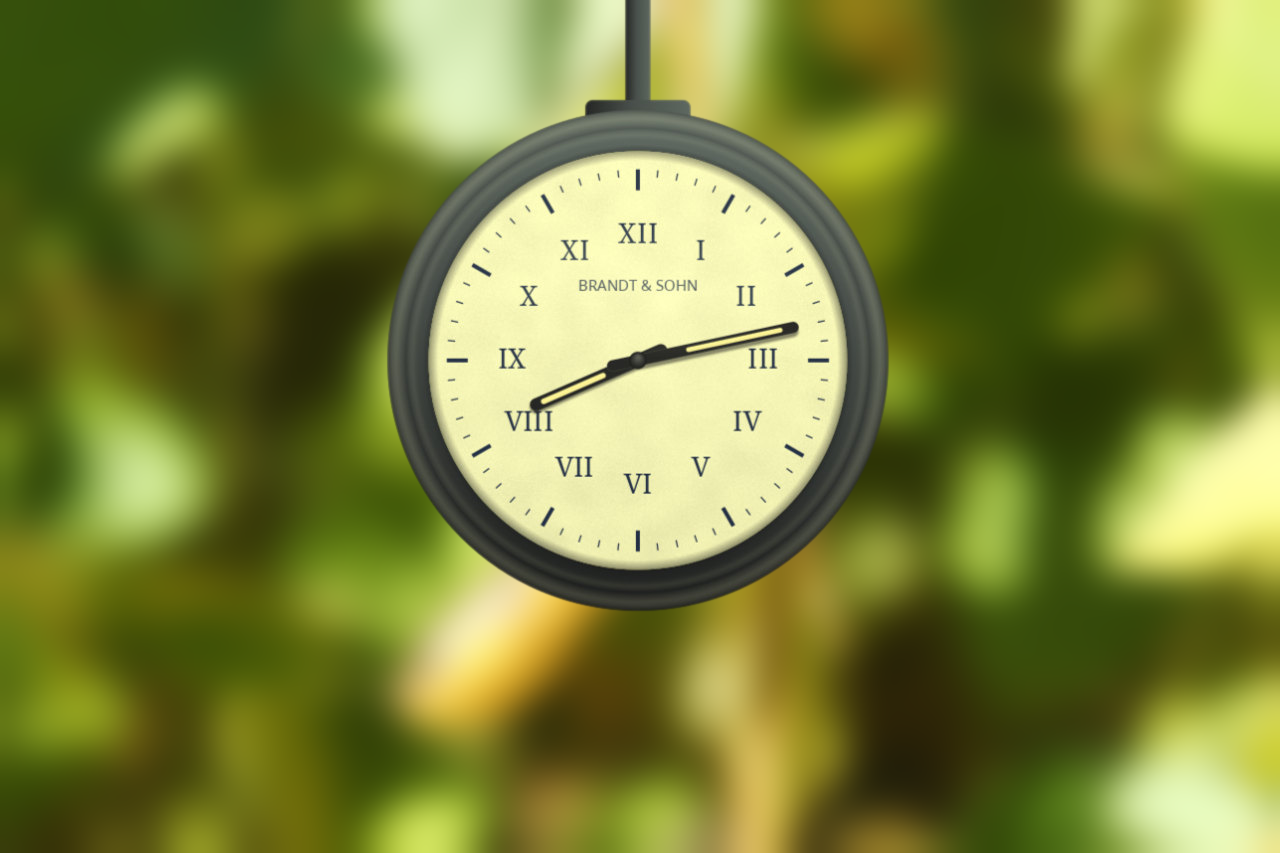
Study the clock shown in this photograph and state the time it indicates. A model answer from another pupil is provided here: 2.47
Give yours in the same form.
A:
8.13
